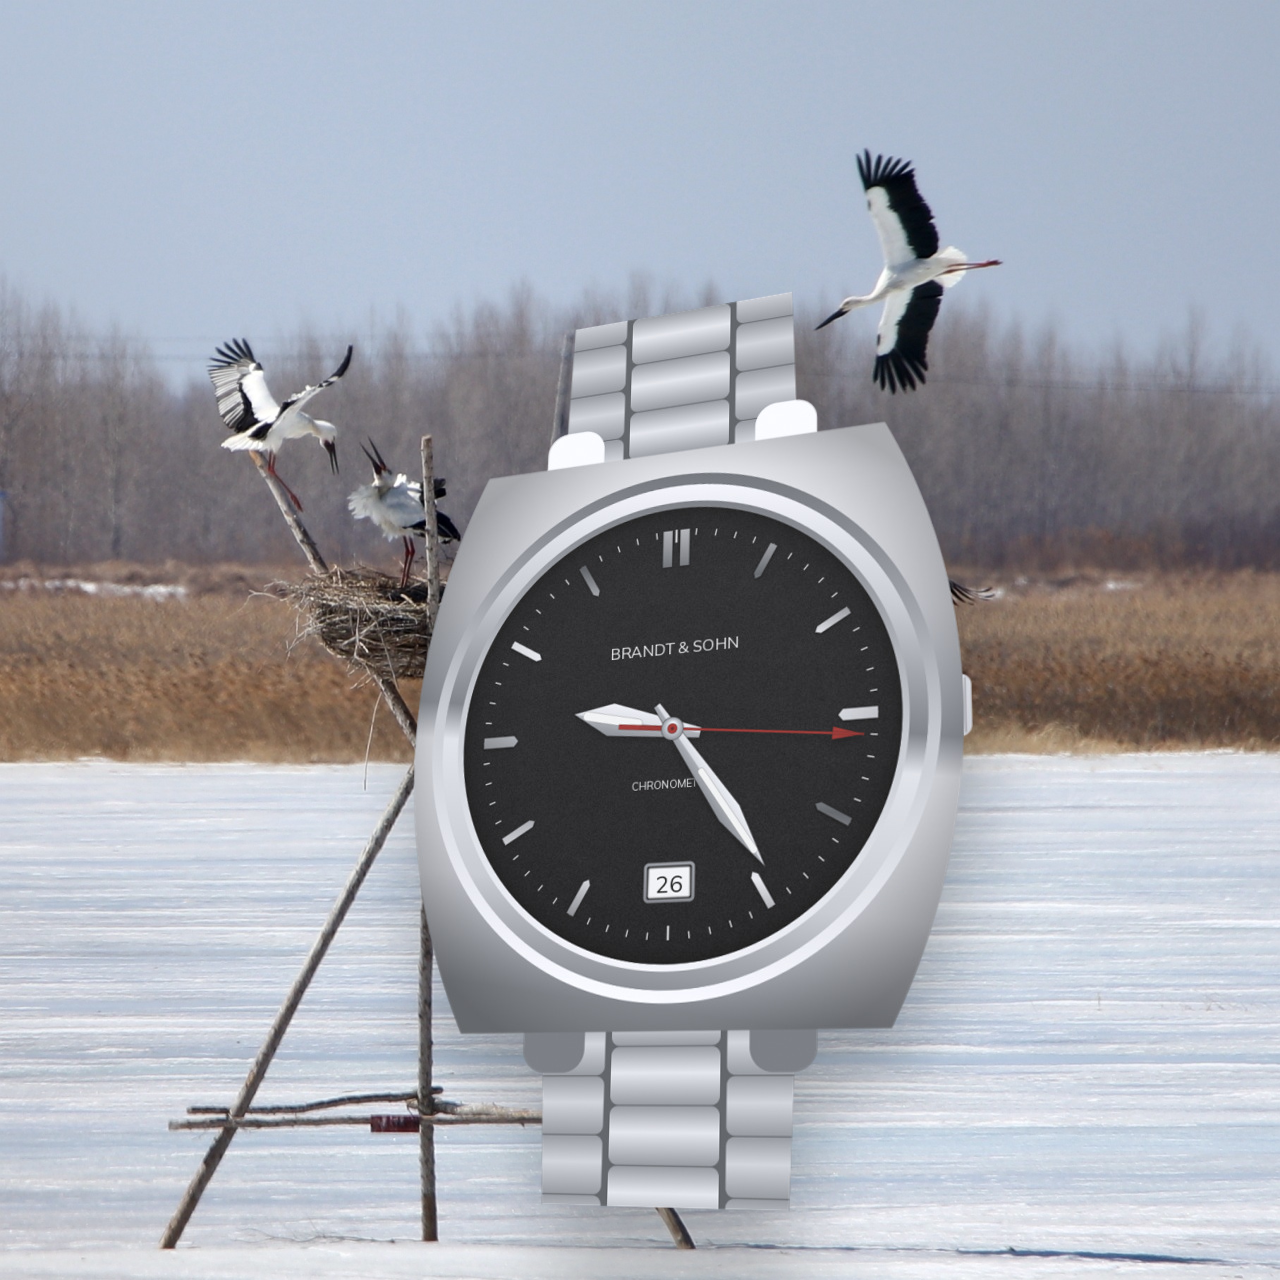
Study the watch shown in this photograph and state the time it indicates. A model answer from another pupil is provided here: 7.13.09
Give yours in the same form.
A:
9.24.16
